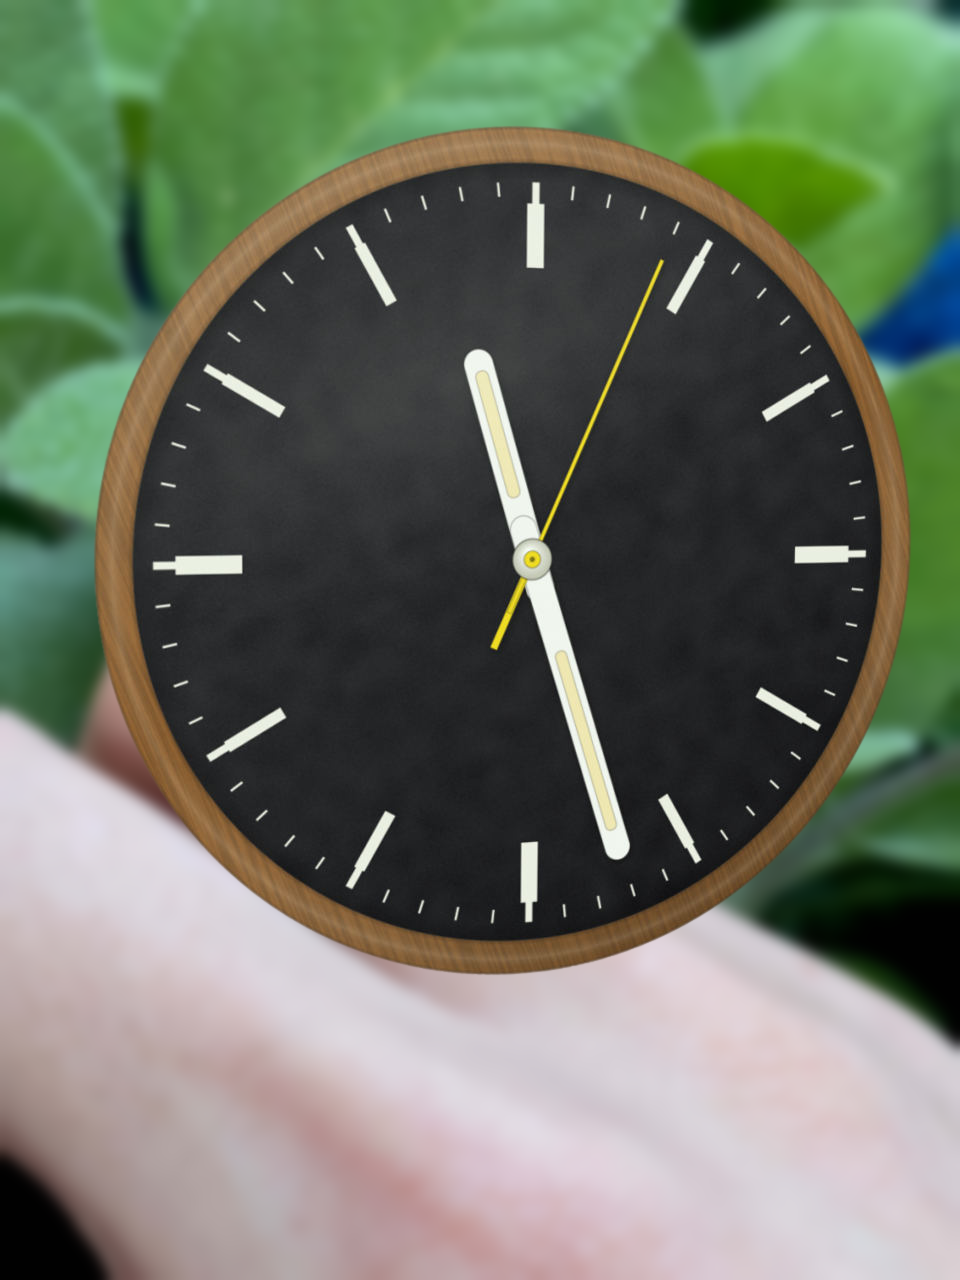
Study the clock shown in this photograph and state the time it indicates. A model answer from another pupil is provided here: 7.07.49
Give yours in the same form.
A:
11.27.04
